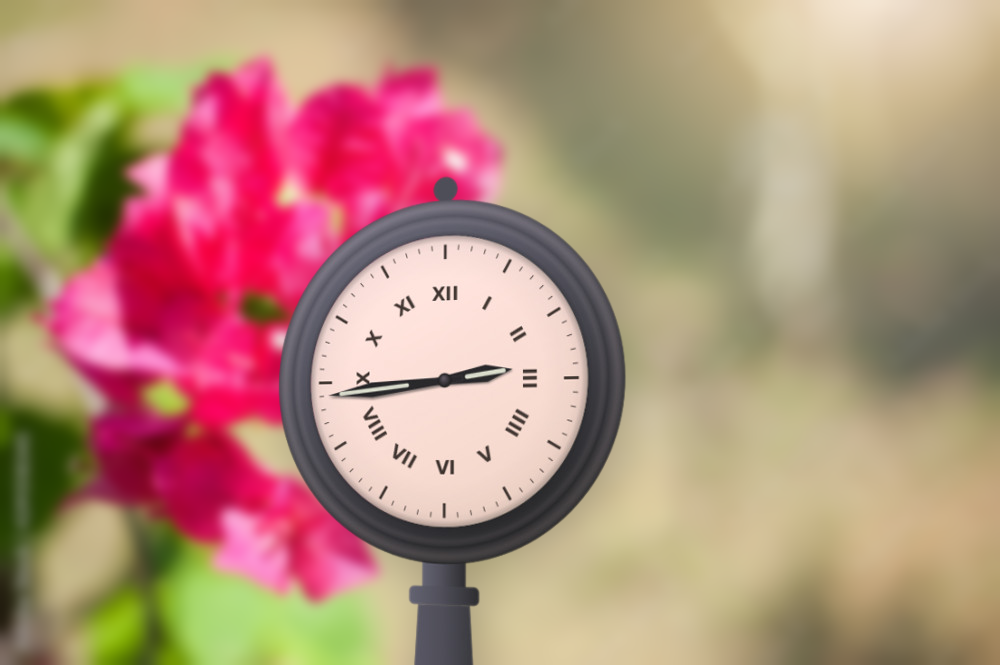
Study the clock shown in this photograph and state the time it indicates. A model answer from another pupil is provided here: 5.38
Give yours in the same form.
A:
2.44
